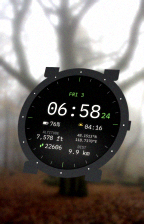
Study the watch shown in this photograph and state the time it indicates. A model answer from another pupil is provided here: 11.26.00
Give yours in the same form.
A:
6.58.24
